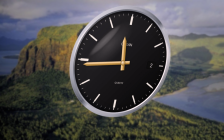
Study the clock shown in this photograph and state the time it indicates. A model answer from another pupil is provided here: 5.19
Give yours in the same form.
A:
11.44
